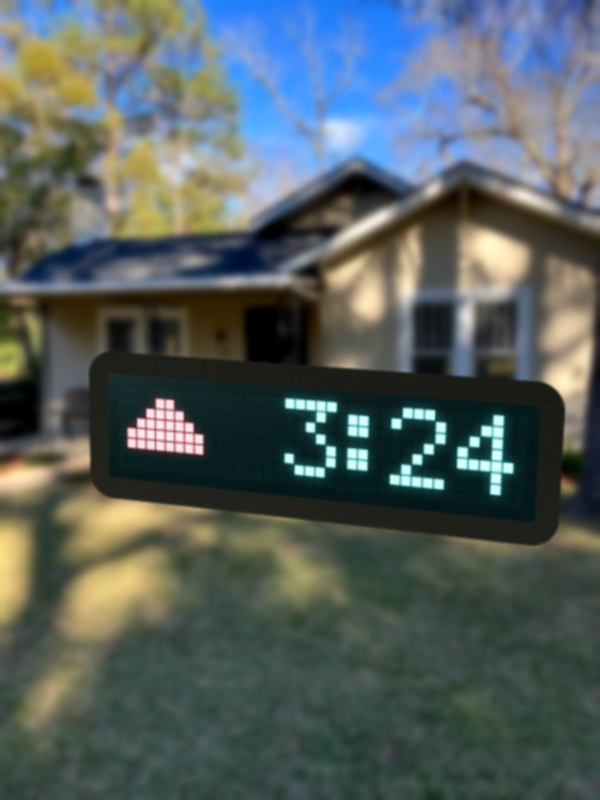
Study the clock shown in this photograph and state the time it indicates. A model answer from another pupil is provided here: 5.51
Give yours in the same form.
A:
3.24
